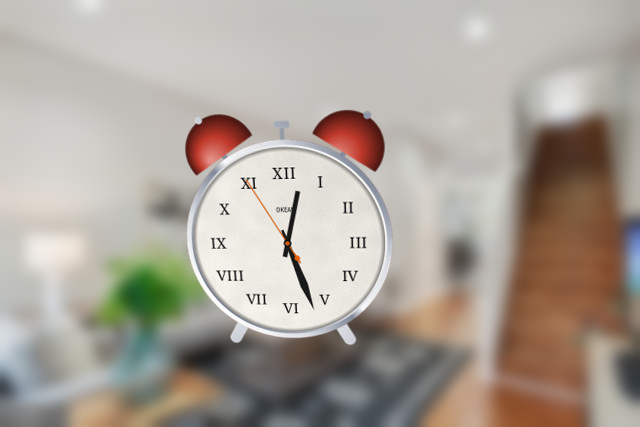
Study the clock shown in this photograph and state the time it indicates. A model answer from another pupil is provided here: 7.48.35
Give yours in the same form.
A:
12.26.55
